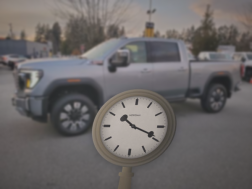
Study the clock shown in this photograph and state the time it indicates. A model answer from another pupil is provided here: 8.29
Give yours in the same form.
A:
10.19
